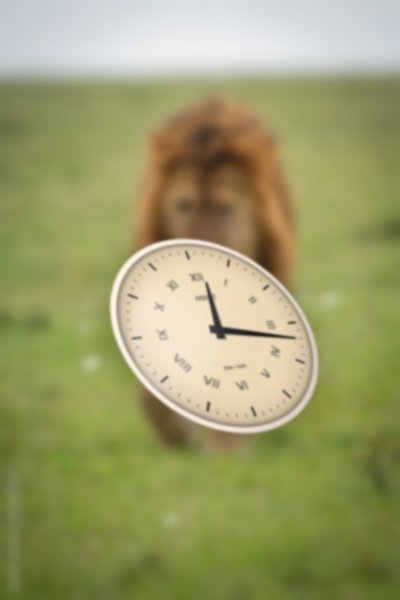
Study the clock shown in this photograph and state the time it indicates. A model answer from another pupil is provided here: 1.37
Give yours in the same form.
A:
12.17
